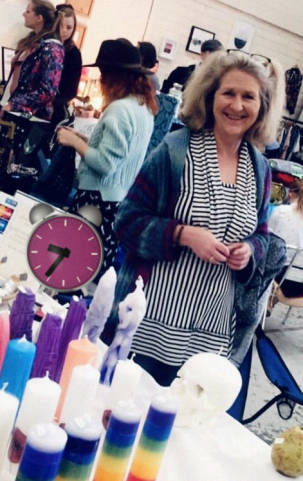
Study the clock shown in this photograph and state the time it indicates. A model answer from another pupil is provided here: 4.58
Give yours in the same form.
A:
9.36
